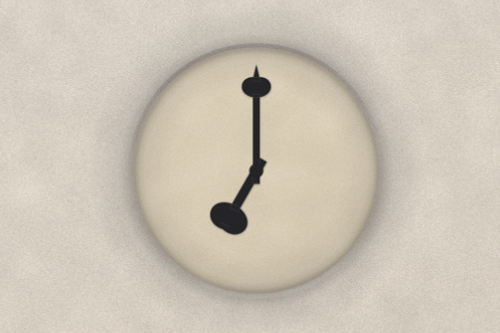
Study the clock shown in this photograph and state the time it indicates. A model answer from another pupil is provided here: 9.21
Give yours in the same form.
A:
7.00
